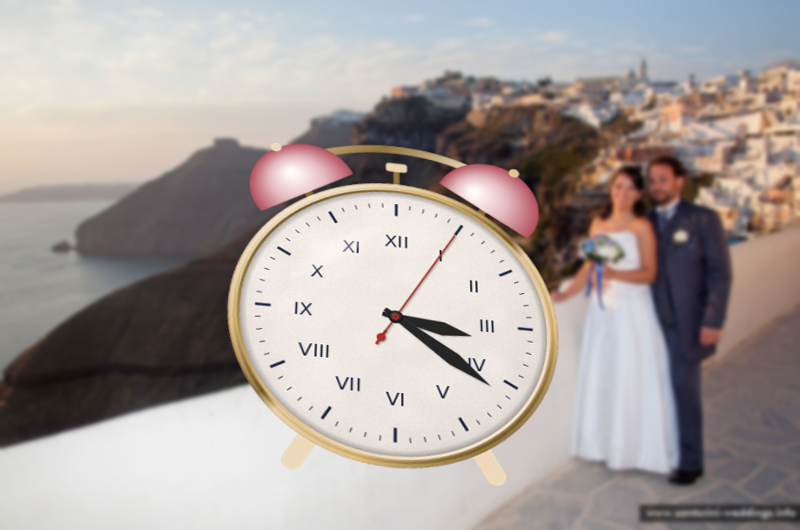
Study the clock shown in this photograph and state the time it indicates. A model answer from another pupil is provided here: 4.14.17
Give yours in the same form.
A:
3.21.05
